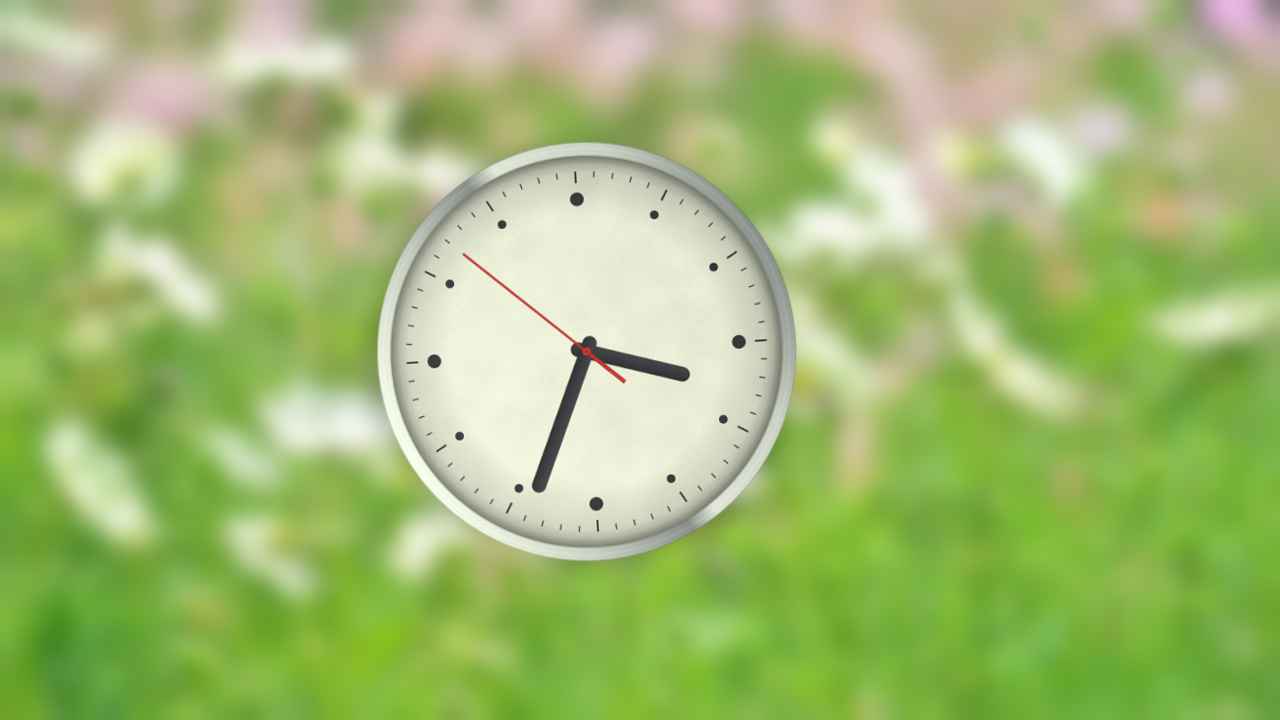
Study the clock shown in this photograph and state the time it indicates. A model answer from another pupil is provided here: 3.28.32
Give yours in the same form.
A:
3.33.52
